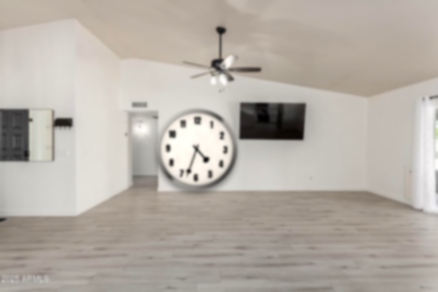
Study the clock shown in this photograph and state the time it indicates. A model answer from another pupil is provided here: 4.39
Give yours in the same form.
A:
4.33
